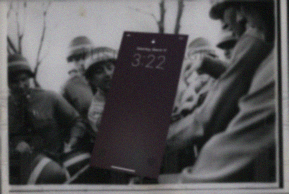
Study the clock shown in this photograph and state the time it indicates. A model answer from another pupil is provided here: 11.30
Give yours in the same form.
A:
3.22
